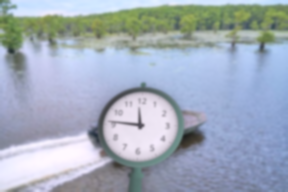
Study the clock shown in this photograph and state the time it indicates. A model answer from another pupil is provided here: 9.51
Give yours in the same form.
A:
11.46
